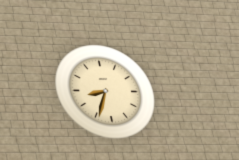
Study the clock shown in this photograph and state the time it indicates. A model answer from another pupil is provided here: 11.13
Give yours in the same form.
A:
8.34
